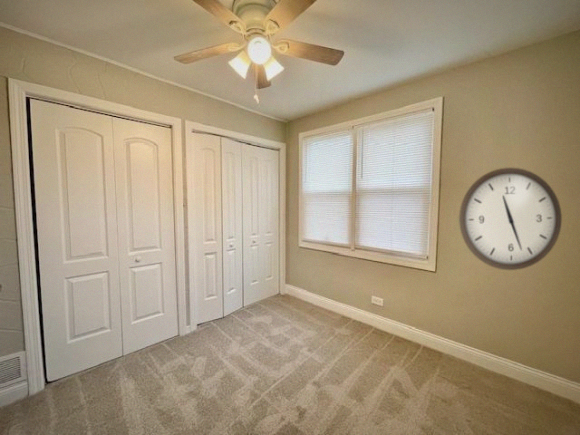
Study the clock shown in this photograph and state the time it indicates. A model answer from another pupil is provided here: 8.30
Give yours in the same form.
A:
11.27
